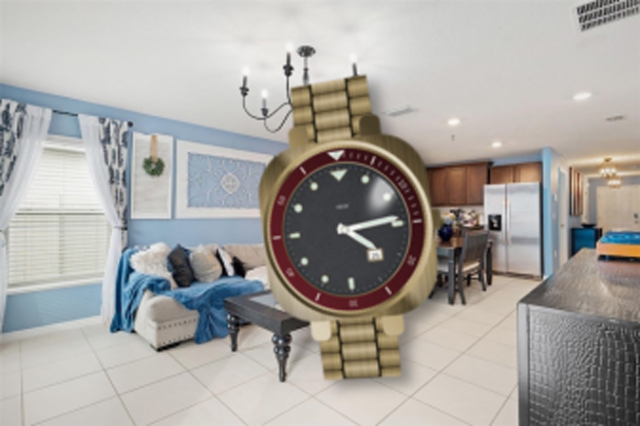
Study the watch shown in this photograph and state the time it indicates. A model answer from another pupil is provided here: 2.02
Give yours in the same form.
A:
4.14
